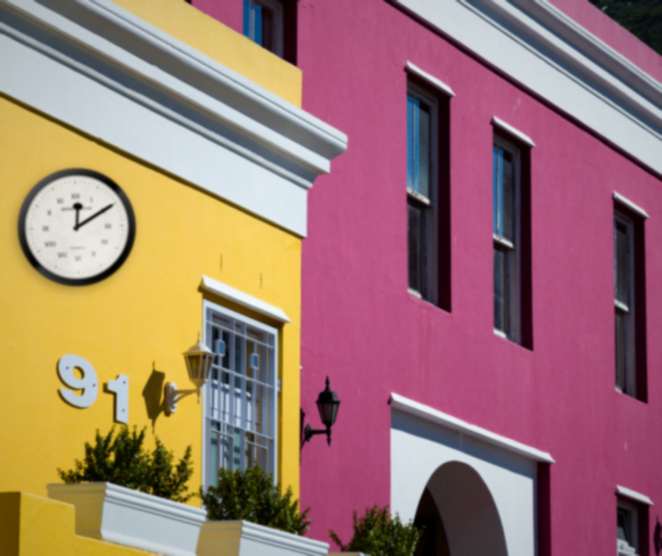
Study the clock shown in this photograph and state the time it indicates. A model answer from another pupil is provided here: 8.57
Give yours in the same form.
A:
12.10
